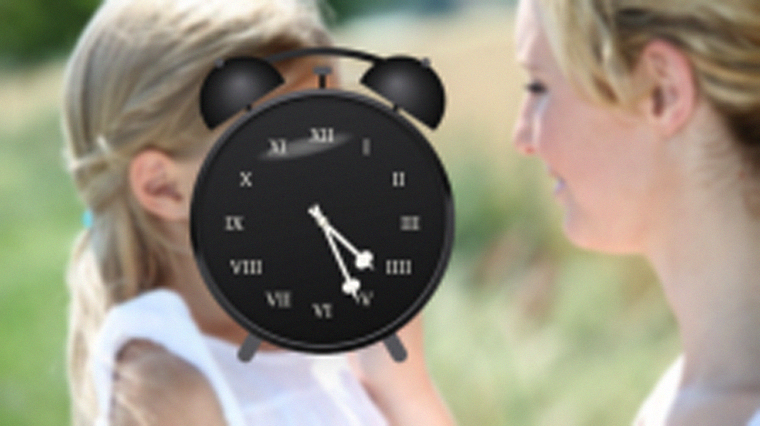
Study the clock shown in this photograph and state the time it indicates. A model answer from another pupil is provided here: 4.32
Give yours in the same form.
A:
4.26
